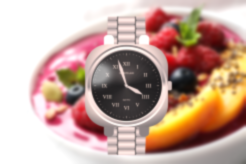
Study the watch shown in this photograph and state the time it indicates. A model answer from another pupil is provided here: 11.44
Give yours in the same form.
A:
3.57
